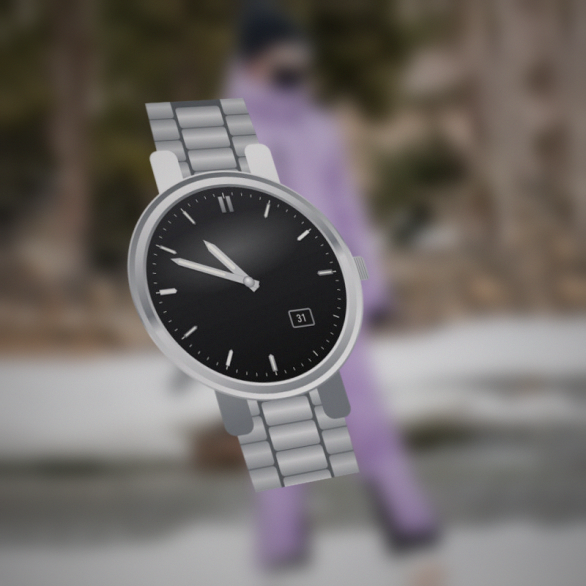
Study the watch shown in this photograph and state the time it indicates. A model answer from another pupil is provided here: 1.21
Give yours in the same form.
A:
10.49
